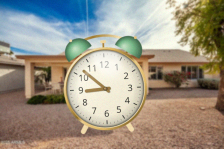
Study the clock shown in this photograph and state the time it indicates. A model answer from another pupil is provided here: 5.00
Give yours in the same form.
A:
8.52
